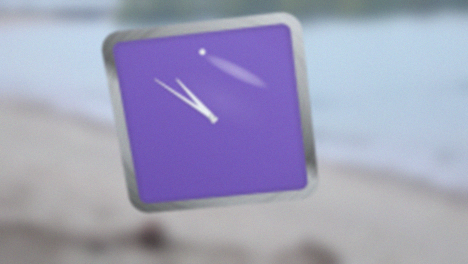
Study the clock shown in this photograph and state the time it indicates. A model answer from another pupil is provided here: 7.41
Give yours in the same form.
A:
10.52
